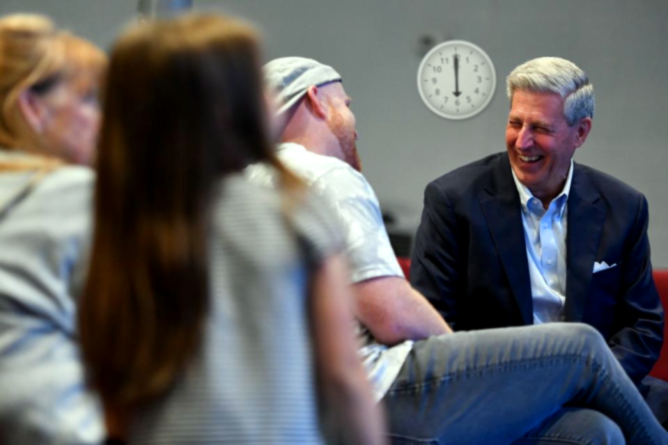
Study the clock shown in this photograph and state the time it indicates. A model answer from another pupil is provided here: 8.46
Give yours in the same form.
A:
6.00
